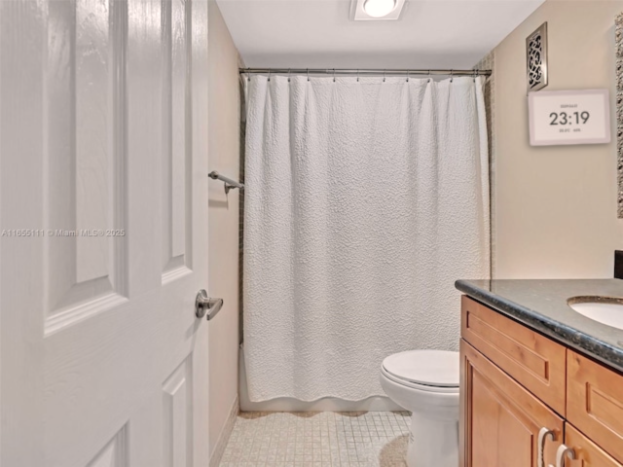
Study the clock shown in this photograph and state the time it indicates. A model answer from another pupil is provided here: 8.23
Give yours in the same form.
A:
23.19
